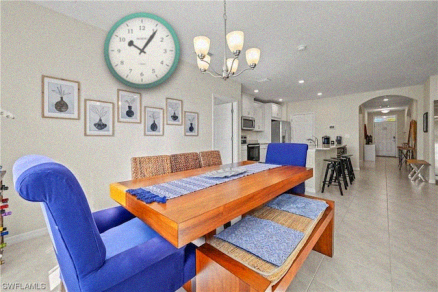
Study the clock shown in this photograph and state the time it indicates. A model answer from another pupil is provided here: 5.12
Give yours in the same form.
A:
10.06
